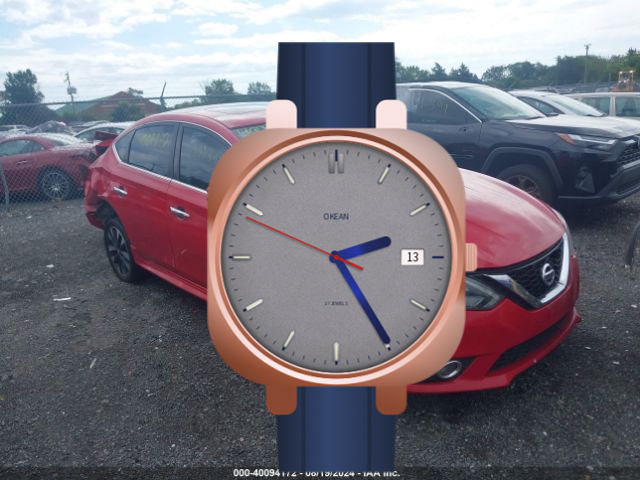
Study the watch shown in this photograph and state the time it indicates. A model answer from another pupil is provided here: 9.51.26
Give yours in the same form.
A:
2.24.49
